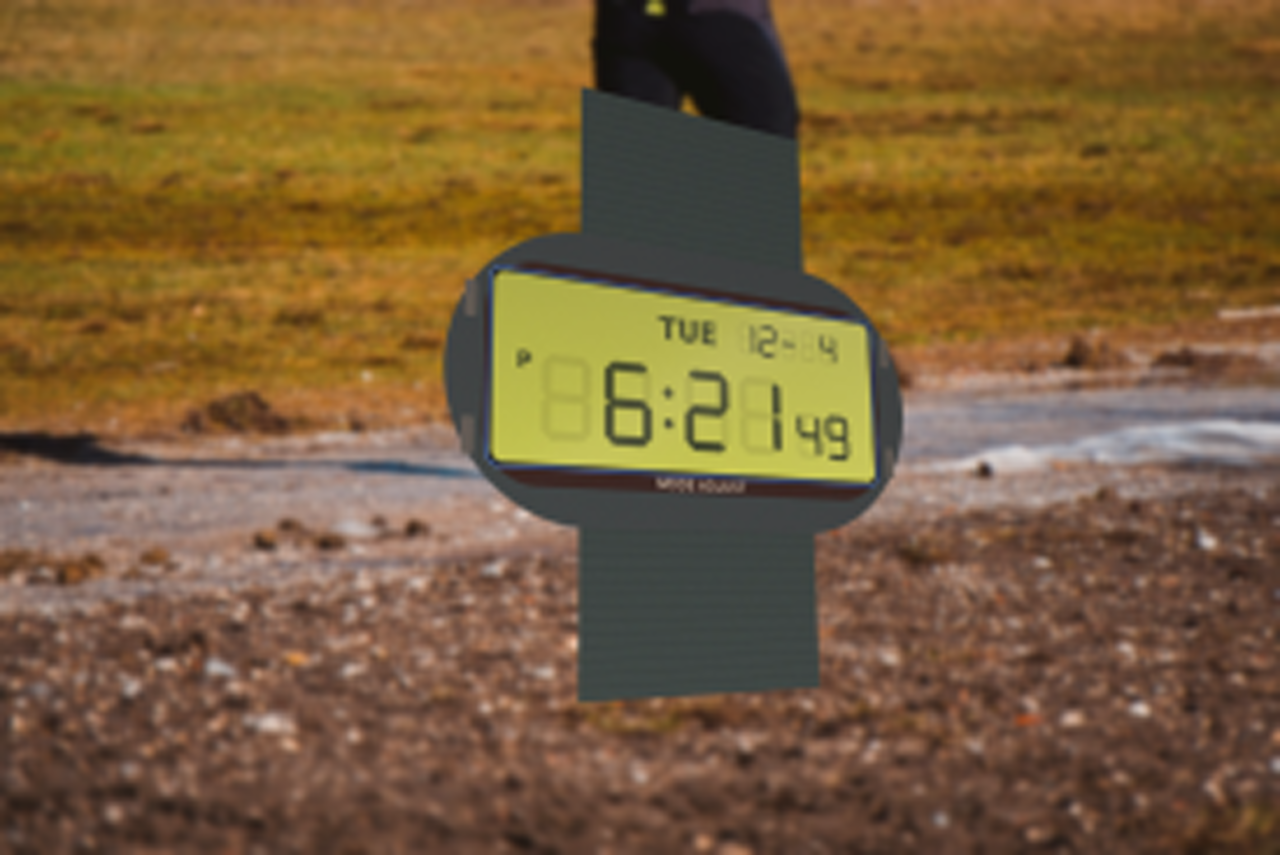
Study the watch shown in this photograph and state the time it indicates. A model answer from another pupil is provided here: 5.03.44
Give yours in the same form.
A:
6.21.49
